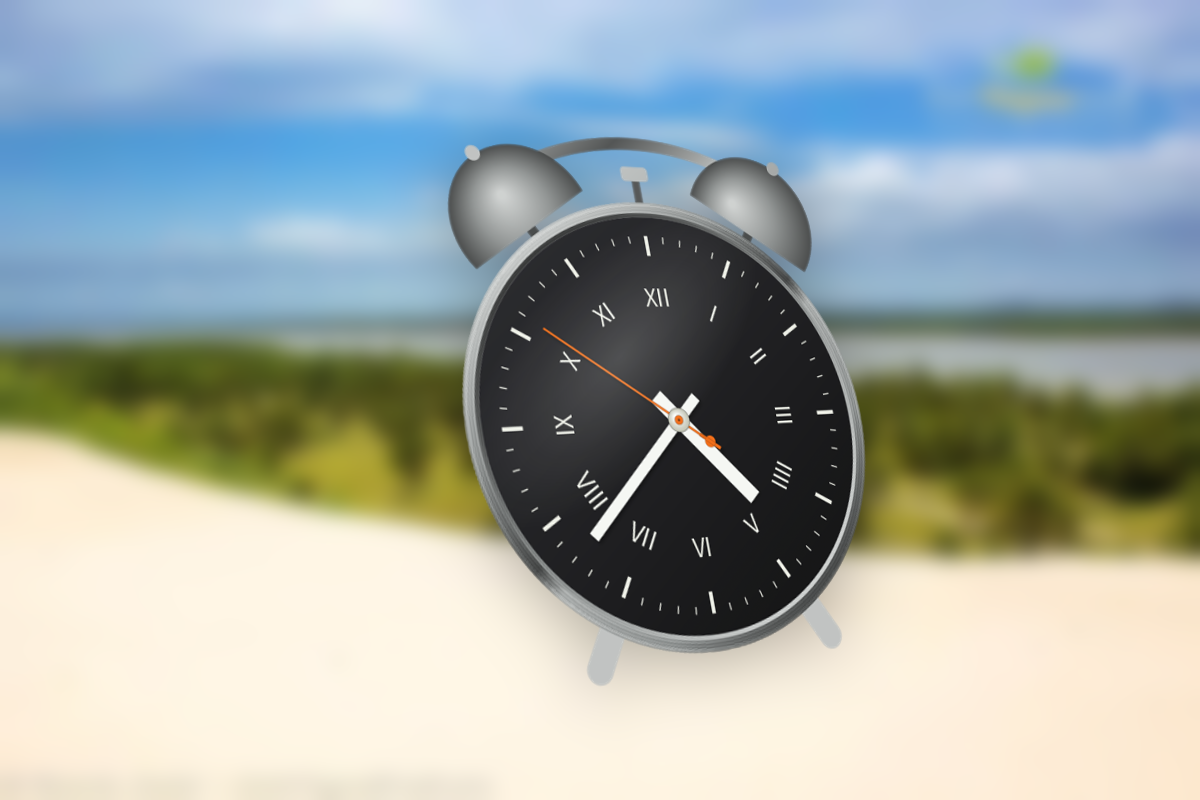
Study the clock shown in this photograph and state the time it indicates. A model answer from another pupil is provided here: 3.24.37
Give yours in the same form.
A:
4.37.51
